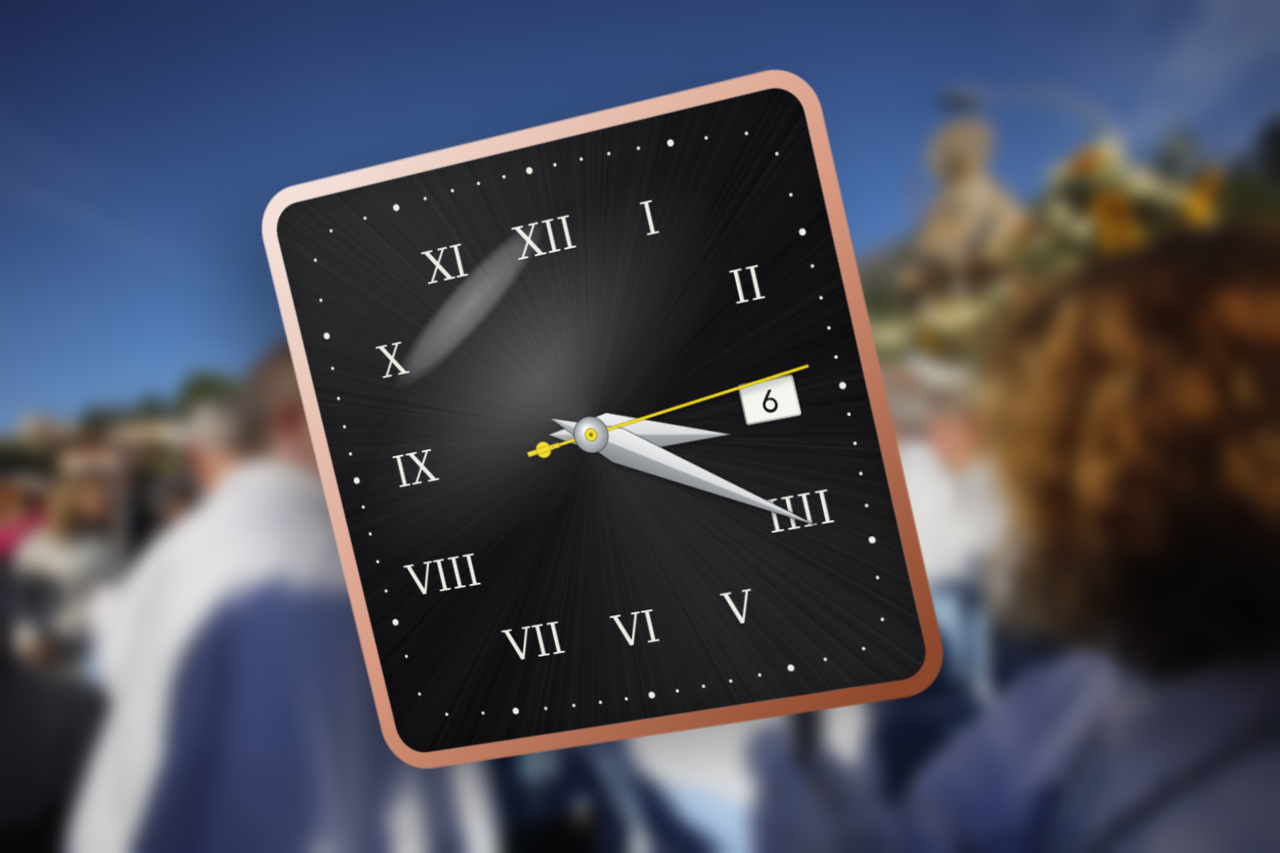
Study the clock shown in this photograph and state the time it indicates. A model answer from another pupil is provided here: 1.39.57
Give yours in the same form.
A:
3.20.14
